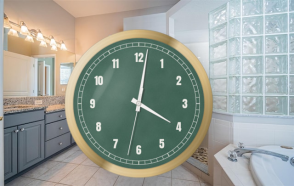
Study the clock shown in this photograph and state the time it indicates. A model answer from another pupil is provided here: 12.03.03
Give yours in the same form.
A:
4.01.32
